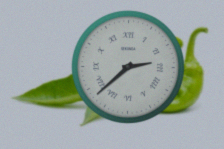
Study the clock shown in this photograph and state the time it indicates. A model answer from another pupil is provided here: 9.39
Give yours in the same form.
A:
2.38
